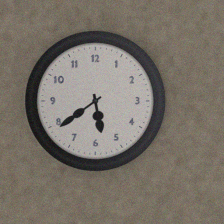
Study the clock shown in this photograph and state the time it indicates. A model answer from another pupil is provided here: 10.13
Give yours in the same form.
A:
5.39
